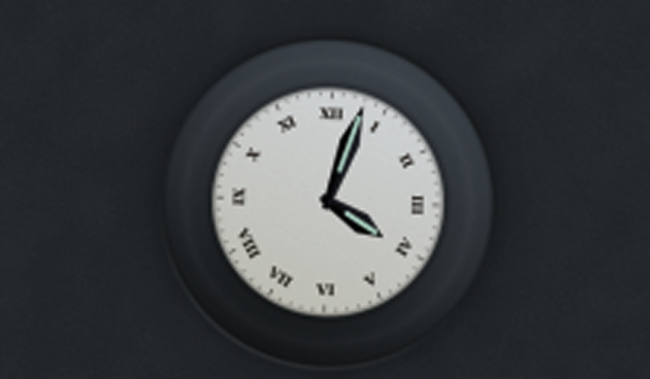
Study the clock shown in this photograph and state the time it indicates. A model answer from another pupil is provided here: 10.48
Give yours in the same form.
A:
4.03
